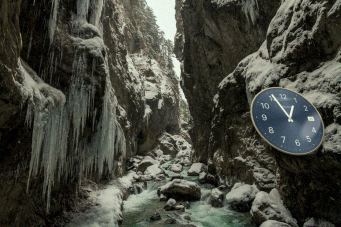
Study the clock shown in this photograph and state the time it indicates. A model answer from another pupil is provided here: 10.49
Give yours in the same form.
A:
12.56
